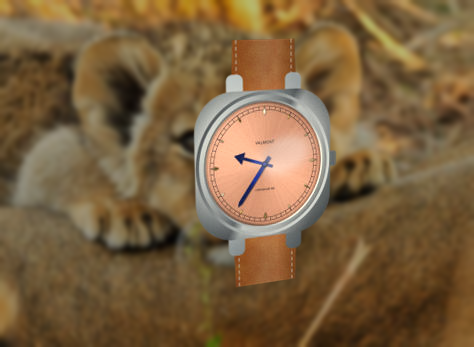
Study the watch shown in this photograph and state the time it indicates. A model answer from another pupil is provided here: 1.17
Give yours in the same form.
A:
9.36
